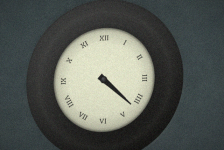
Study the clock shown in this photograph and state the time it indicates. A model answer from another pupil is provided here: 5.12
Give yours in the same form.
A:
4.22
